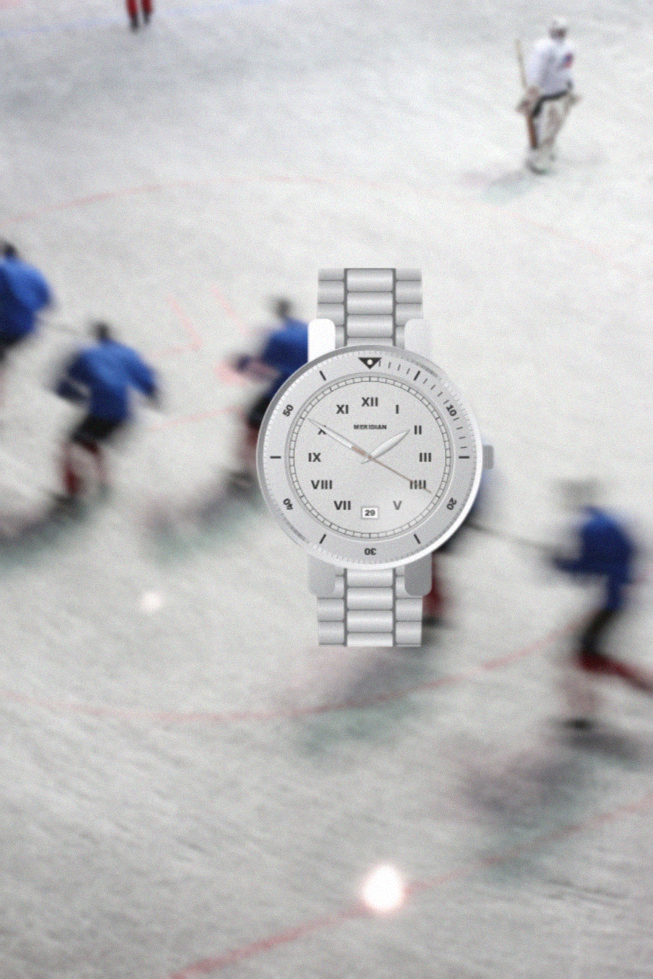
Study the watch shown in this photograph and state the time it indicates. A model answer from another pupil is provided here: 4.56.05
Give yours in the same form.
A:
1.50.20
